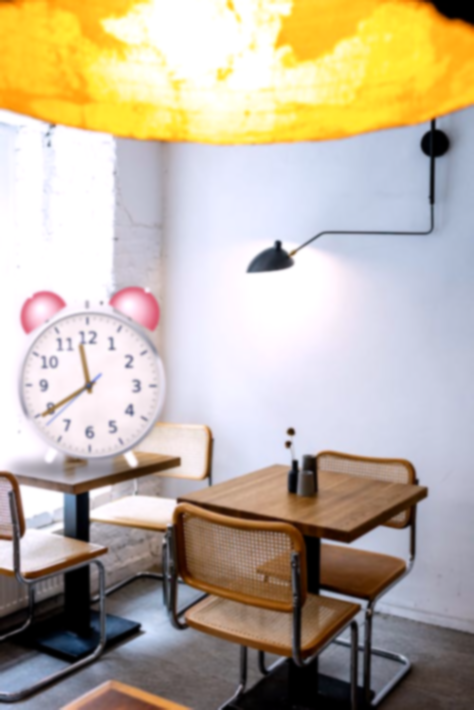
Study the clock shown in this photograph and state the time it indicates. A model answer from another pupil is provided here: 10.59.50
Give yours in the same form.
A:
11.39.38
